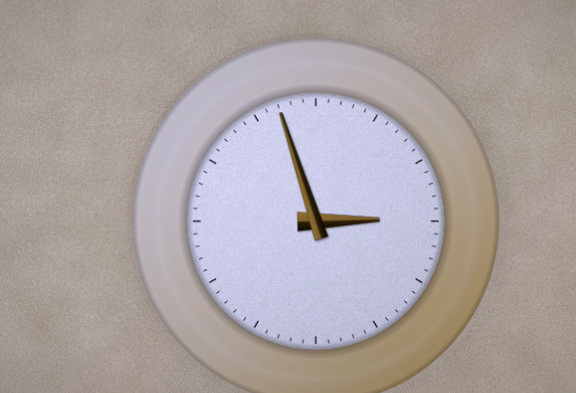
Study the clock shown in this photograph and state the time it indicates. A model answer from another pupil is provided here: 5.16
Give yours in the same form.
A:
2.57
